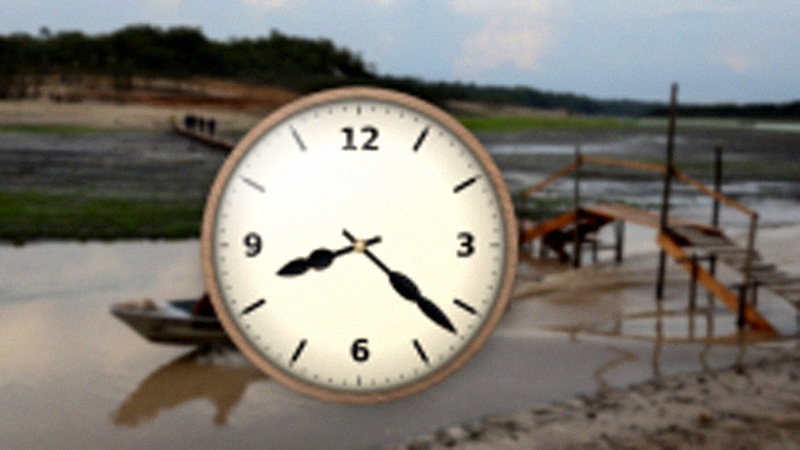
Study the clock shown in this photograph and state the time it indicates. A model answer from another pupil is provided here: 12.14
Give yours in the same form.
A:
8.22
